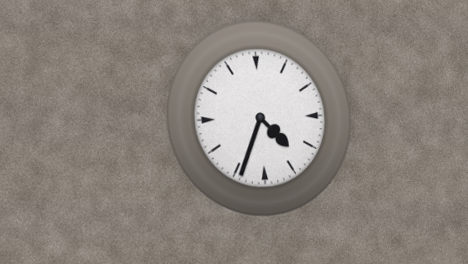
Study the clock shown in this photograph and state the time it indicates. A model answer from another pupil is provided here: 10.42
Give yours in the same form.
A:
4.34
